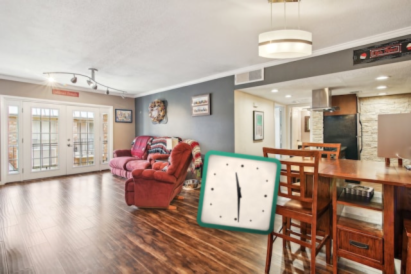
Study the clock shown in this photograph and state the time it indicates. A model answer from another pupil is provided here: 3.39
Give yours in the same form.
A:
11.29
